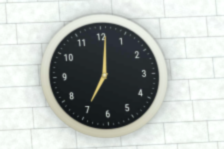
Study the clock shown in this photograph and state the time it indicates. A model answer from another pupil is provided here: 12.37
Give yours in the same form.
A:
7.01
